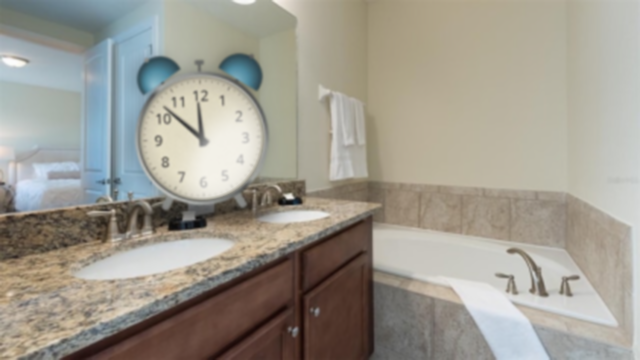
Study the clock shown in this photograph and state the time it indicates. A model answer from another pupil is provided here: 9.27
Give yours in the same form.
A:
11.52
